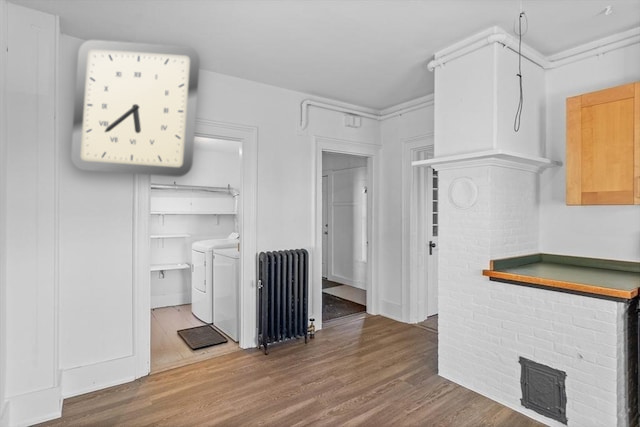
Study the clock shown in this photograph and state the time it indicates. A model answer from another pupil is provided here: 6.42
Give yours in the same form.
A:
5.38
